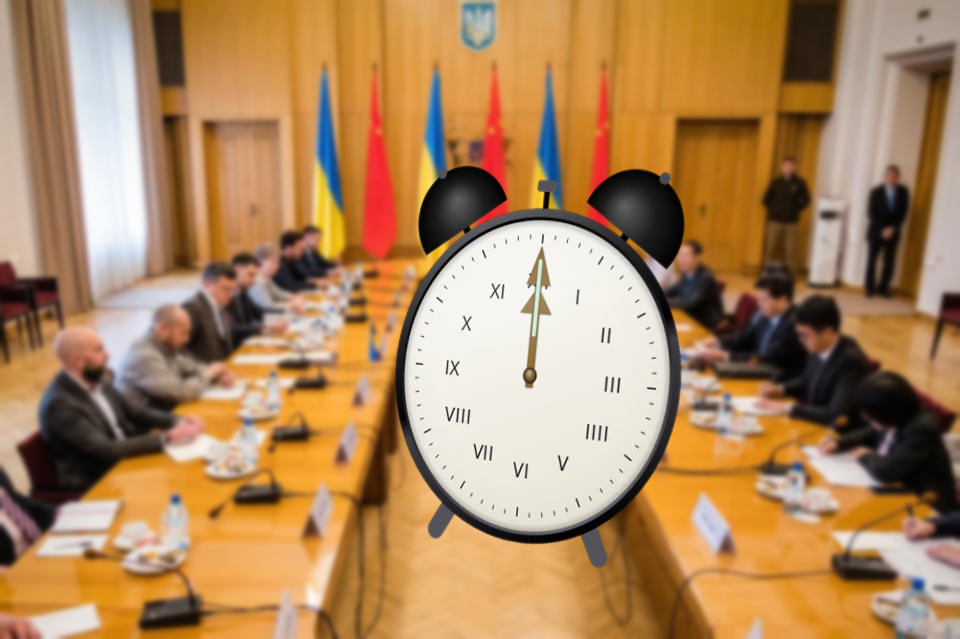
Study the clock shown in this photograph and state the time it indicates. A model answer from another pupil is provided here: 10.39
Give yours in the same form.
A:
12.00
